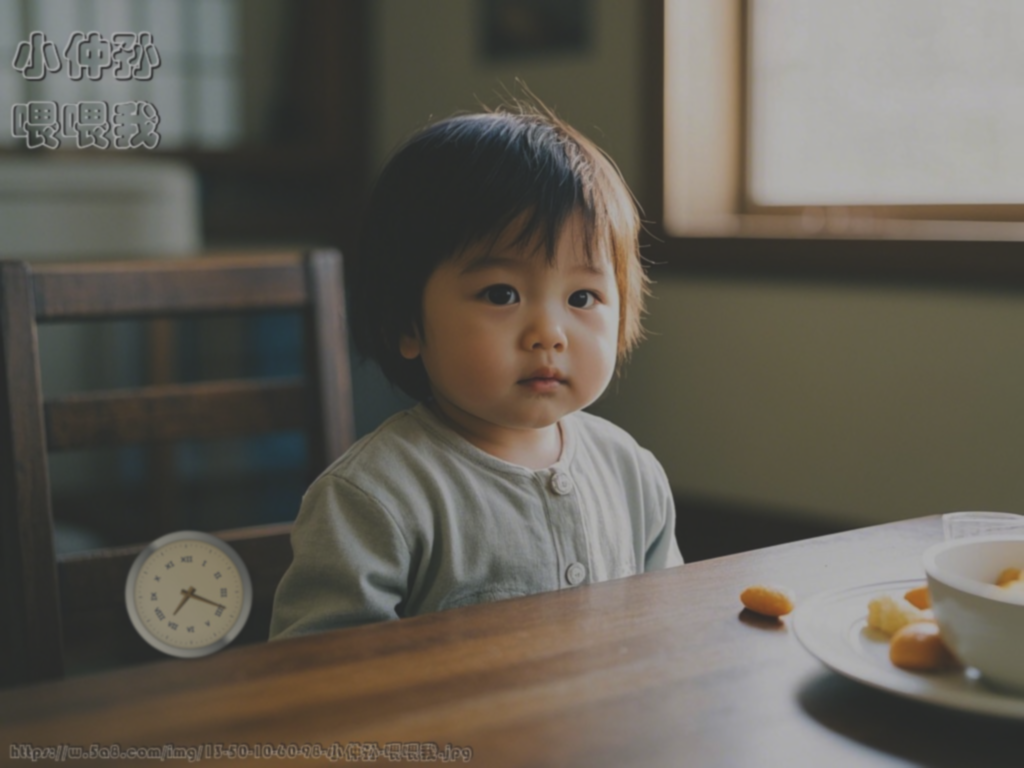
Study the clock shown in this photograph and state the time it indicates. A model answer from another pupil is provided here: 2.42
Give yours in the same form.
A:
7.19
